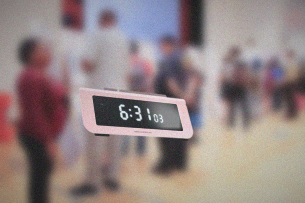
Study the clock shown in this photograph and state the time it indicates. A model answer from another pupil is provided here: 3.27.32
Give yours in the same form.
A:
6.31.03
